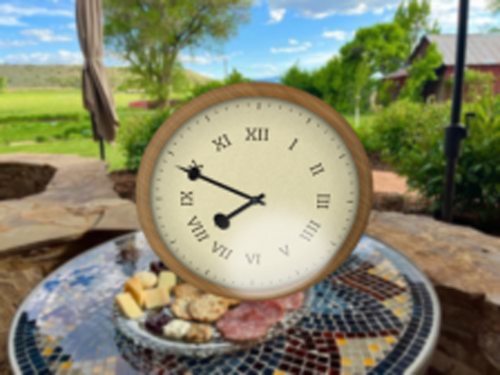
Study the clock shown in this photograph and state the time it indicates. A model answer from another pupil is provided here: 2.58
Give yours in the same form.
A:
7.49
